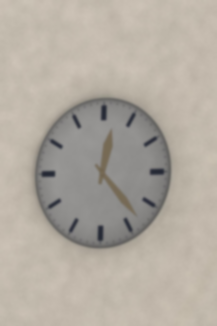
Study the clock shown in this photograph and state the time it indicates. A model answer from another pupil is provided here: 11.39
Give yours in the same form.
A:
12.23
